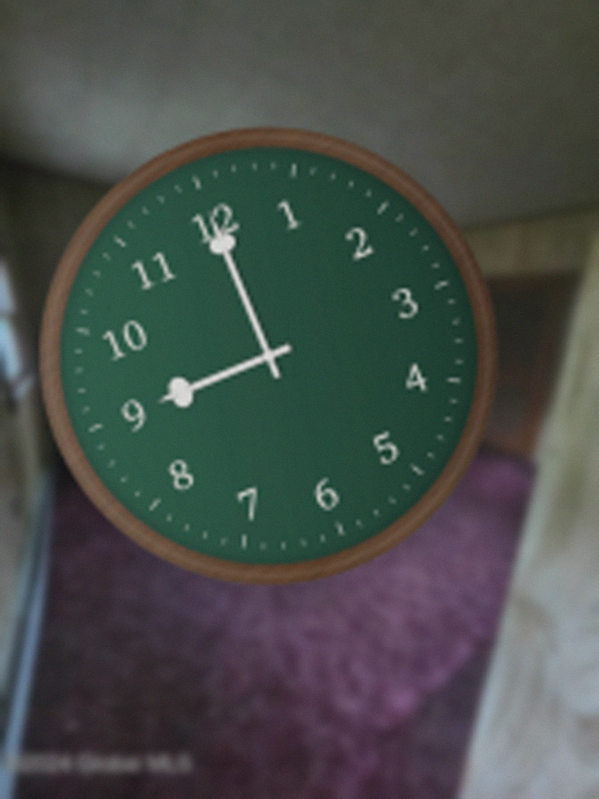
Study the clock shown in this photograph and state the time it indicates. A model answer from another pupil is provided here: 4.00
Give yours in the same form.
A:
9.00
